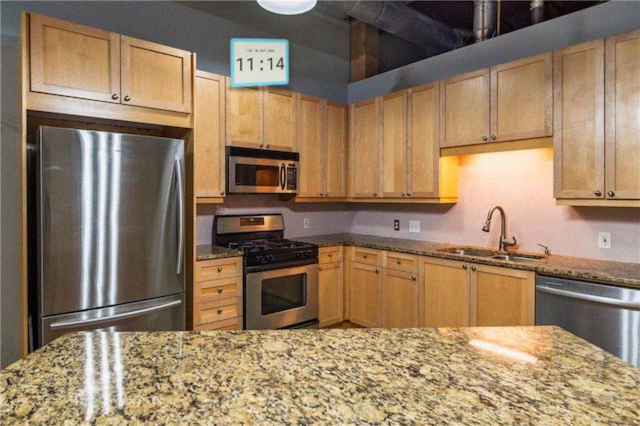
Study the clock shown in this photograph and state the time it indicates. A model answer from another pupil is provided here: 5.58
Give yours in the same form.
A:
11.14
